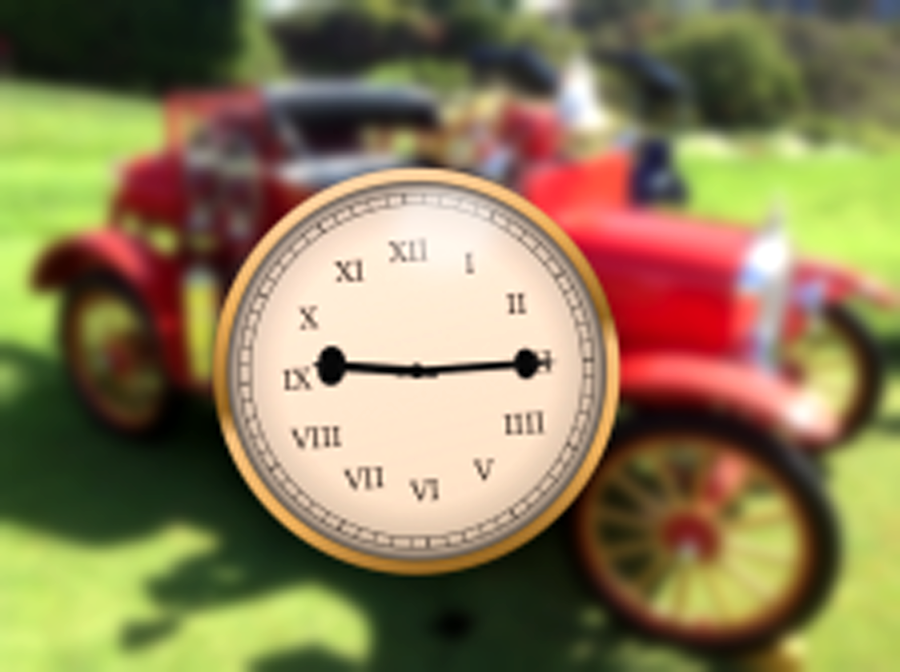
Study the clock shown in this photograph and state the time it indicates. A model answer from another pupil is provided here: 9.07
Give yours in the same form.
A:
9.15
